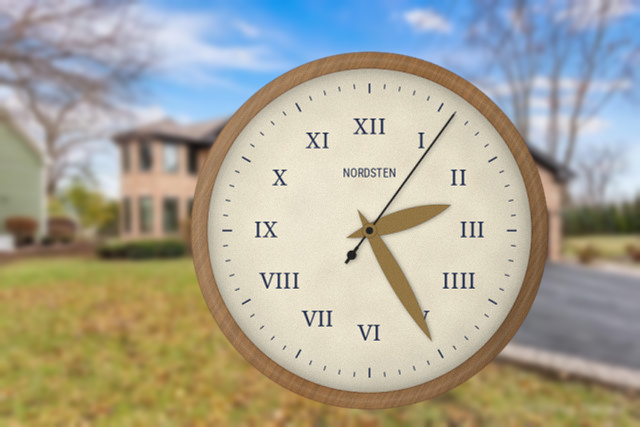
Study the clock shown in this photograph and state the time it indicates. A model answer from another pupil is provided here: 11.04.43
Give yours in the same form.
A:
2.25.06
